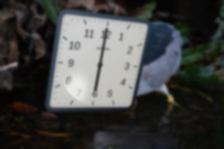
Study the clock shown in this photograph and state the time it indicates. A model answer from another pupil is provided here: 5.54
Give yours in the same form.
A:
6.00
